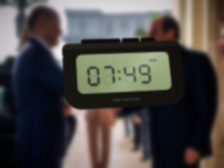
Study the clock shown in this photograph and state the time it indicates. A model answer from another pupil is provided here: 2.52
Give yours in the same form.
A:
7.49
